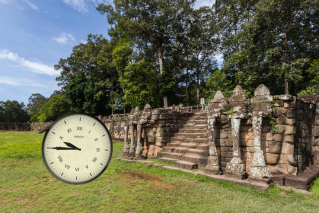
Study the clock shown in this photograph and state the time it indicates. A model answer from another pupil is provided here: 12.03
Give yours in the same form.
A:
9.45
